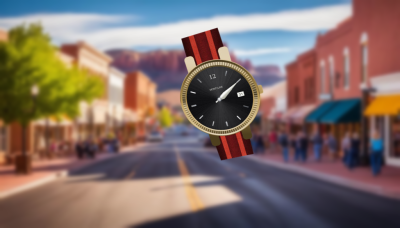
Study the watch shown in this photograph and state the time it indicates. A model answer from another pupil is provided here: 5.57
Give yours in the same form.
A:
2.10
